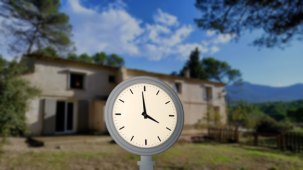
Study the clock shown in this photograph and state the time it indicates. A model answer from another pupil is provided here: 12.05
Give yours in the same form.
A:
3.59
